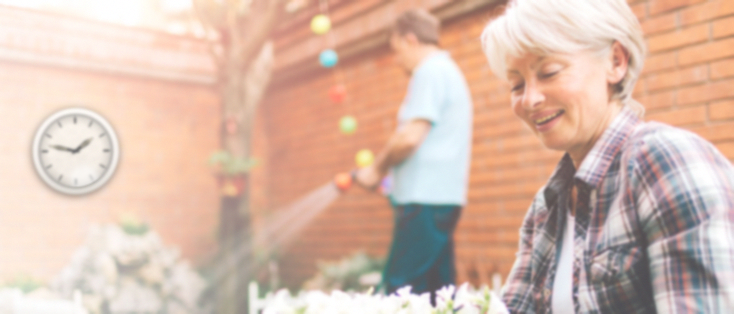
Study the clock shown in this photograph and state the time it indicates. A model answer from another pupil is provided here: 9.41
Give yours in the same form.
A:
1.47
